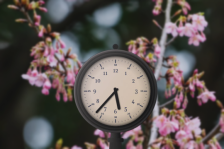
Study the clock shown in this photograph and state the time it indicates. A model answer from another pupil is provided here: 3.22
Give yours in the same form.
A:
5.37
